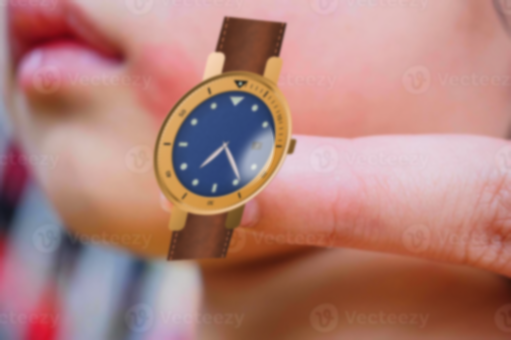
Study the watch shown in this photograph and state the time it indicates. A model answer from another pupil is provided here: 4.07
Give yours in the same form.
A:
7.24
